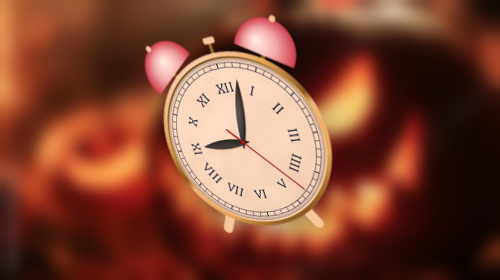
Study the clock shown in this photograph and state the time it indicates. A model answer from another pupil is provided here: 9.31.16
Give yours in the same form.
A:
9.02.23
